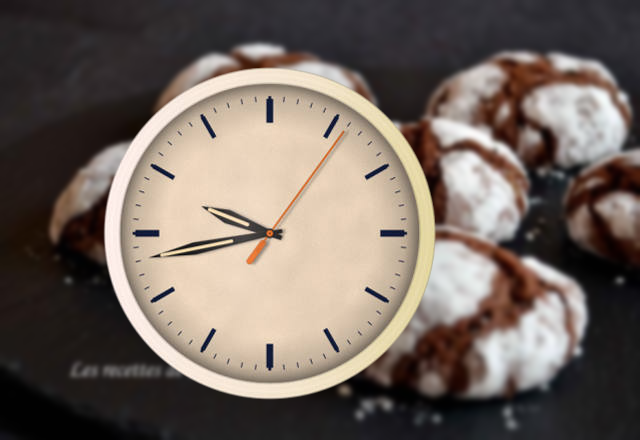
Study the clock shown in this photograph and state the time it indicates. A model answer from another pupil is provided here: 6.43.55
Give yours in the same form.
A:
9.43.06
